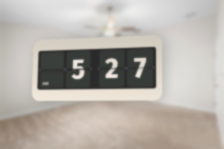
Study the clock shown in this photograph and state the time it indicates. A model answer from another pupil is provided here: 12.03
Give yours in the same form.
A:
5.27
